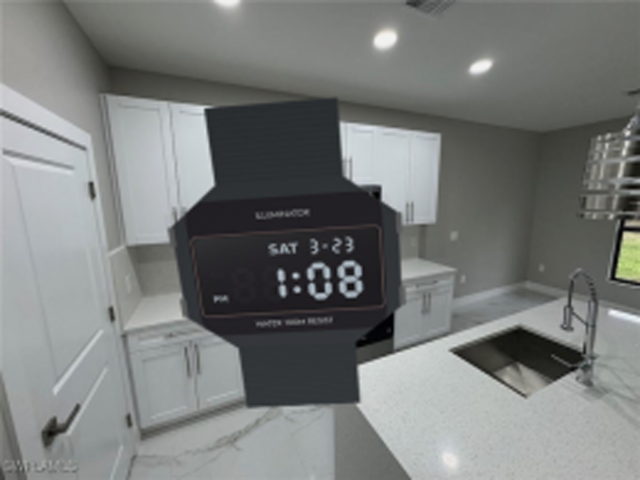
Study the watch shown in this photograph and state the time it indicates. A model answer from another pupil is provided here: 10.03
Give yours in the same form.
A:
1.08
